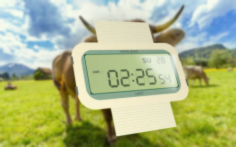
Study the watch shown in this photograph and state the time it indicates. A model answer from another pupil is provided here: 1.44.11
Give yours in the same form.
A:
2.25.54
